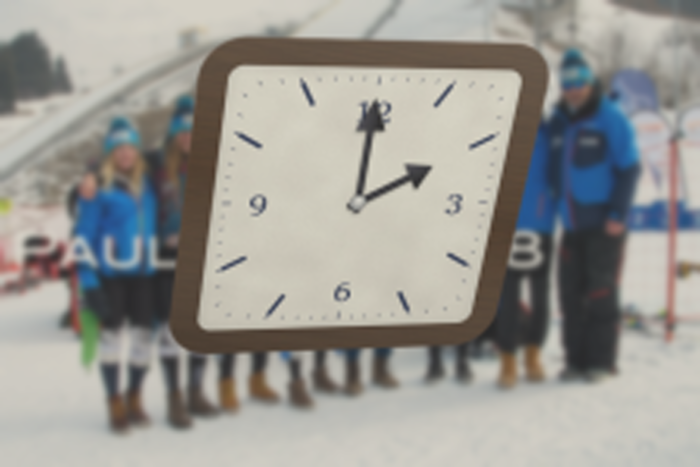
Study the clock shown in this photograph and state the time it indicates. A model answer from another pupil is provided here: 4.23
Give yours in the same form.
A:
2.00
